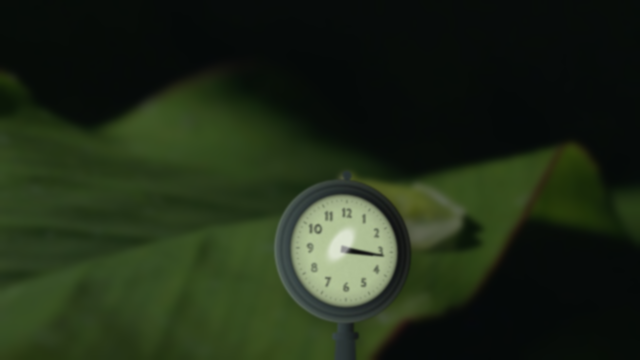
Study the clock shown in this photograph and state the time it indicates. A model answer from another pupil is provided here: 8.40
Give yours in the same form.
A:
3.16
